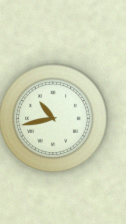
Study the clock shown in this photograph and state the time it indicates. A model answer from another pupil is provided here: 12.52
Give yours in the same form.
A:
10.43
